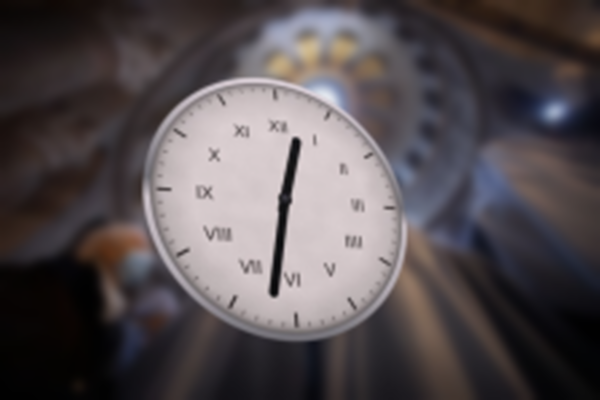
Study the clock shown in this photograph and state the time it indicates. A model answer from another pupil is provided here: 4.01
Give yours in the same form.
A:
12.32
